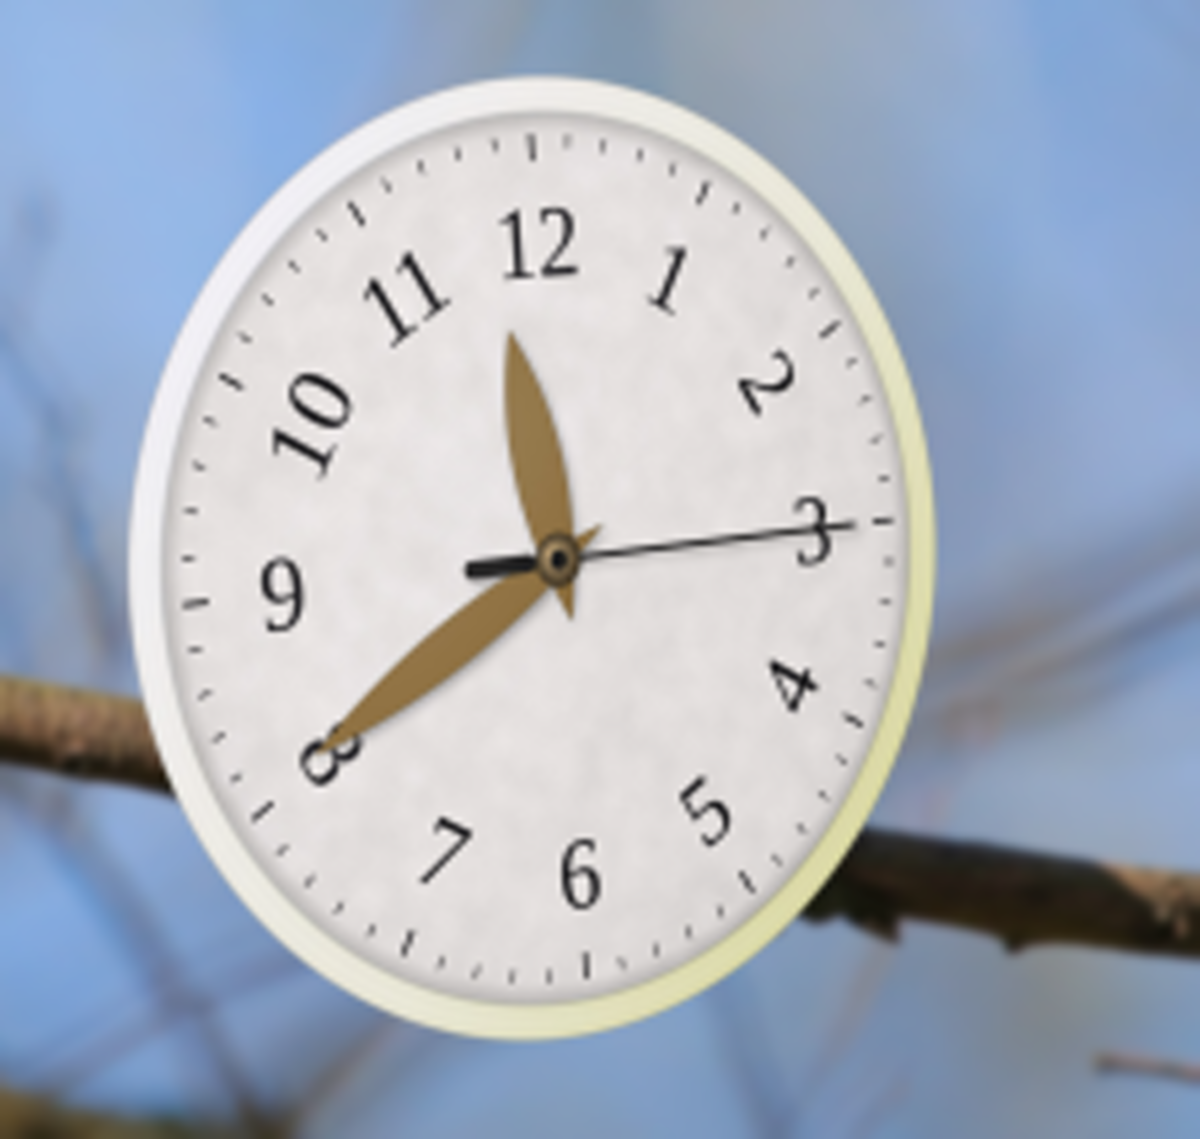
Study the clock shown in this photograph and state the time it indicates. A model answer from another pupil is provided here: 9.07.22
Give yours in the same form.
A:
11.40.15
